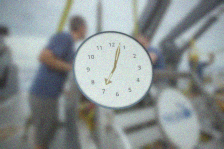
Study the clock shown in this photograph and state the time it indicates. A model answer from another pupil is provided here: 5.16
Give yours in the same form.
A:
7.03
